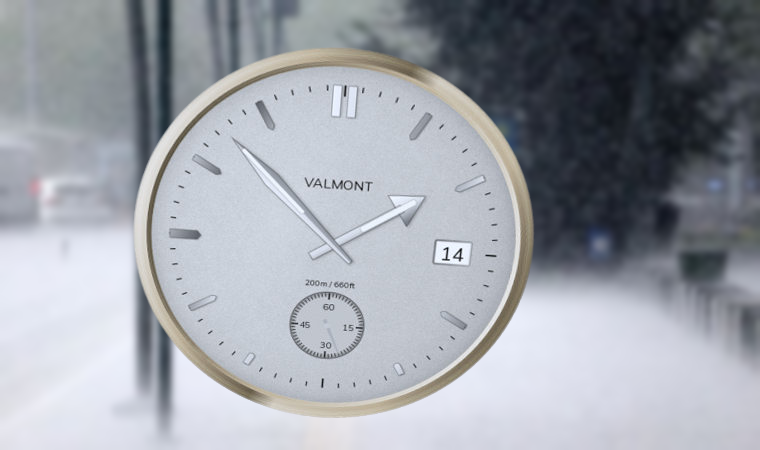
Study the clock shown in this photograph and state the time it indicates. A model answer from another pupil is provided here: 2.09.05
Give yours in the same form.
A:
1.52.26
